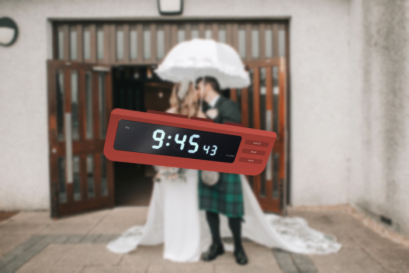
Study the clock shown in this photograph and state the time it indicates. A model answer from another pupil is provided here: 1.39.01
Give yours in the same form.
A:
9.45.43
